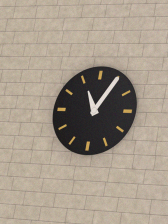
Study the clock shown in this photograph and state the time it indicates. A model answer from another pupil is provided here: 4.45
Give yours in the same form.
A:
11.05
